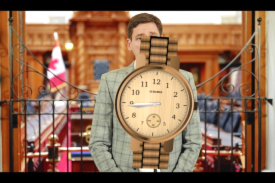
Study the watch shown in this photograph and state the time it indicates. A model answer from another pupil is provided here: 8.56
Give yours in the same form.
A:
8.44
